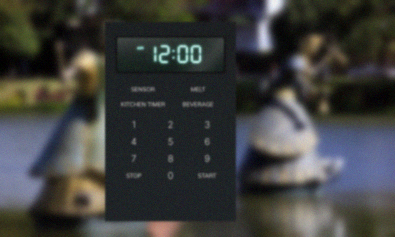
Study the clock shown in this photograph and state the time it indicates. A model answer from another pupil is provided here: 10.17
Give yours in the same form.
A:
12.00
